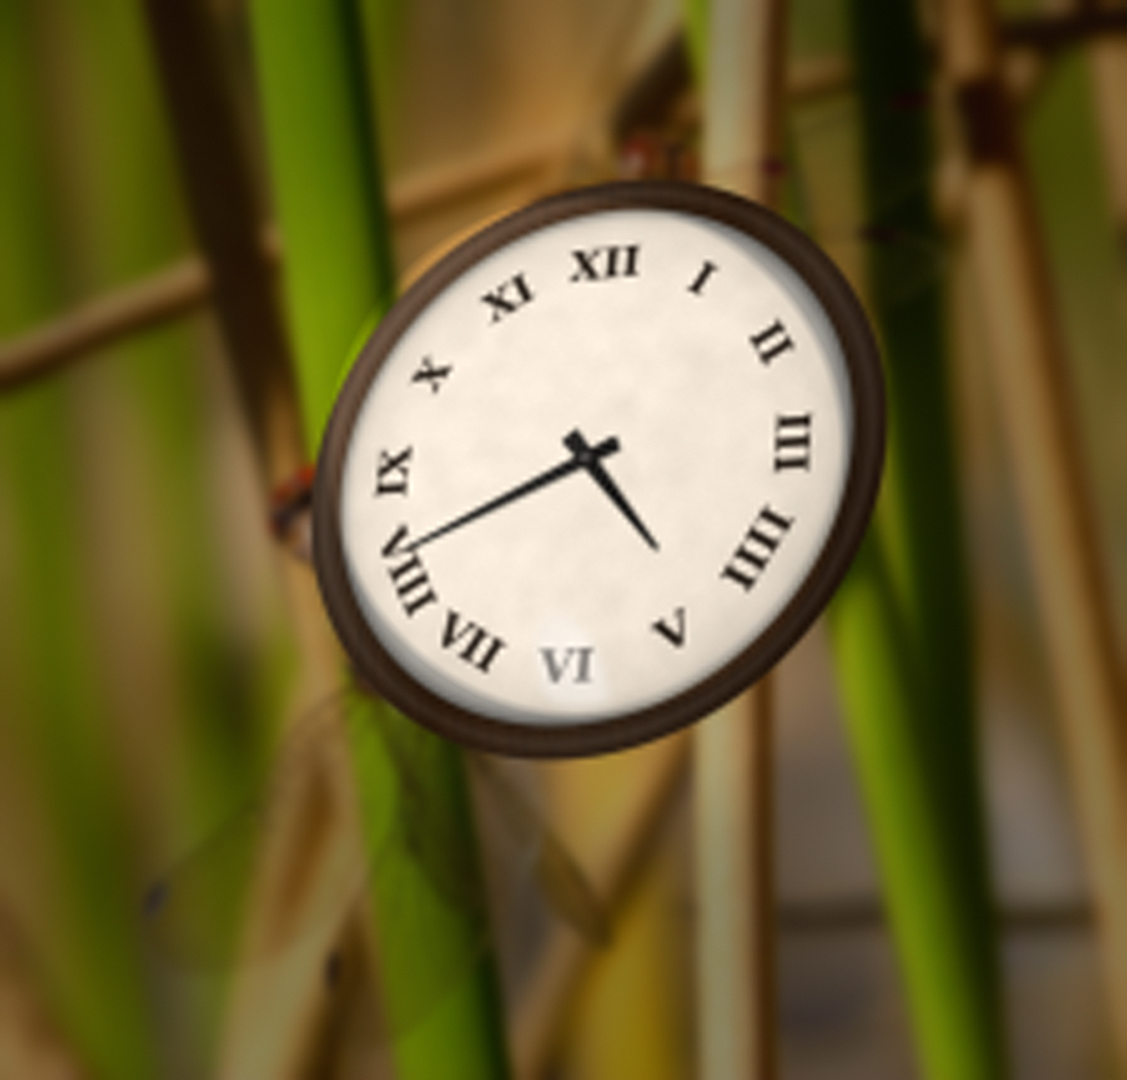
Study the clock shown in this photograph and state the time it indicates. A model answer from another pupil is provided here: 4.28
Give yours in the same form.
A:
4.41
